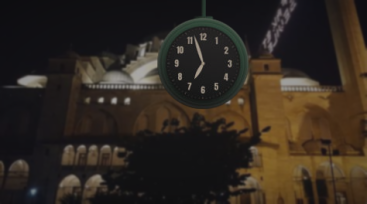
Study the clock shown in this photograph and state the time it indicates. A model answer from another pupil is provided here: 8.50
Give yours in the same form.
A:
6.57
